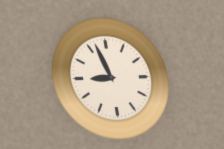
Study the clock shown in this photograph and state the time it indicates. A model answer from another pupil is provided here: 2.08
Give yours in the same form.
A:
8.57
